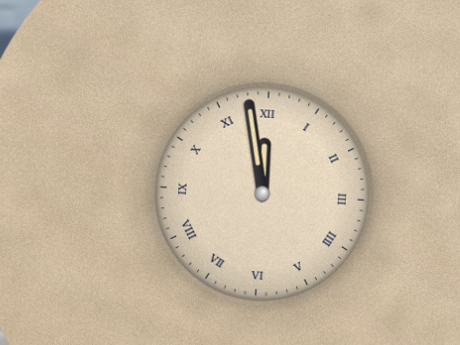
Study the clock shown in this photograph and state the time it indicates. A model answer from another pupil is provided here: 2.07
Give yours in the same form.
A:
11.58
